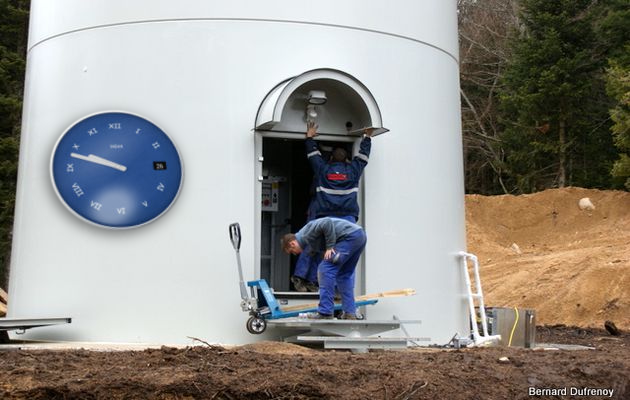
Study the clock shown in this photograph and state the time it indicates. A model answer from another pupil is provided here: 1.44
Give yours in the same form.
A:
9.48
